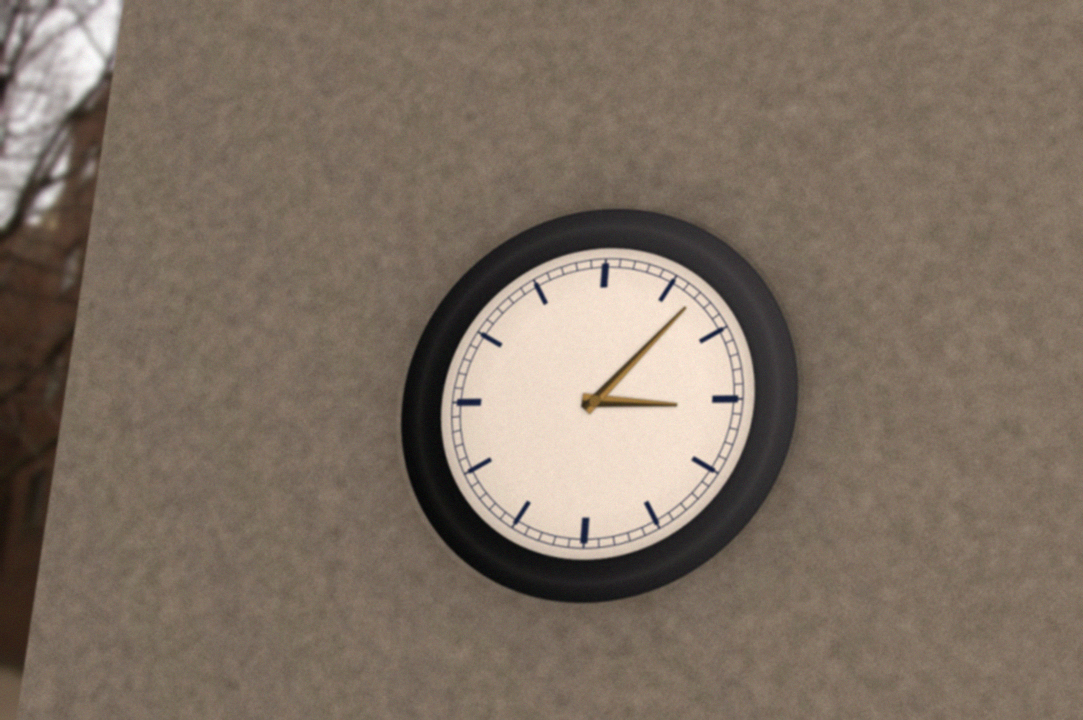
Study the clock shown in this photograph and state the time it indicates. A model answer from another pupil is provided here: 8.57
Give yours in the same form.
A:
3.07
